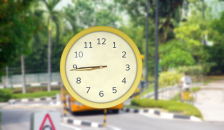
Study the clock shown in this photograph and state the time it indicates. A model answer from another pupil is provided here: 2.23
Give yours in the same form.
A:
8.44
